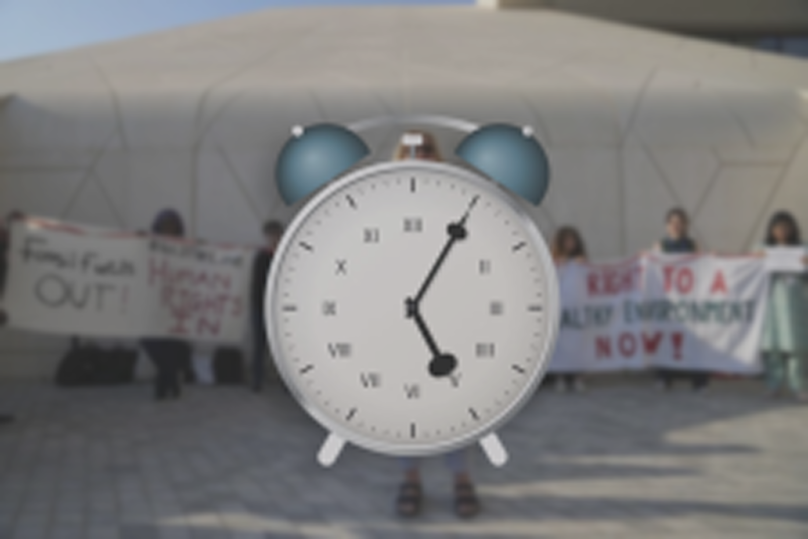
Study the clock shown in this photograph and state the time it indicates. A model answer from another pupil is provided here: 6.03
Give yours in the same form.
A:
5.05
